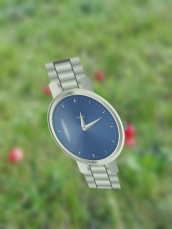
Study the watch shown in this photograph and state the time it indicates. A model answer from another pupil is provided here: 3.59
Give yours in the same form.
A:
12.11
